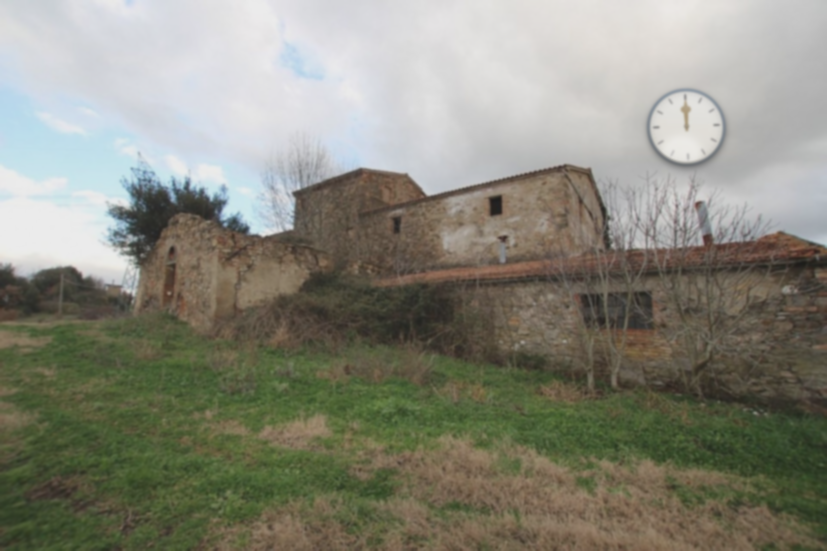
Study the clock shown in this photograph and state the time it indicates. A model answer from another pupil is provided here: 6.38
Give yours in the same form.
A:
12.00
